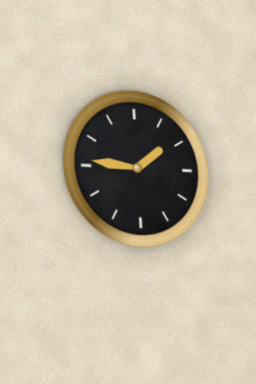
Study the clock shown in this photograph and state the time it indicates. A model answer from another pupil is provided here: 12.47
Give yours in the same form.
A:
1.46
